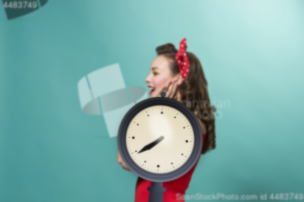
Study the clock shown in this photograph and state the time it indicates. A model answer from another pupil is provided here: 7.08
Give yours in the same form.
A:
7.39
